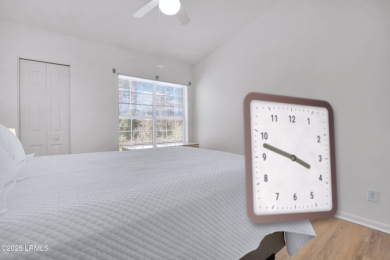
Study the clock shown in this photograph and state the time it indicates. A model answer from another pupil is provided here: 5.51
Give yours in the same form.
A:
3.48
